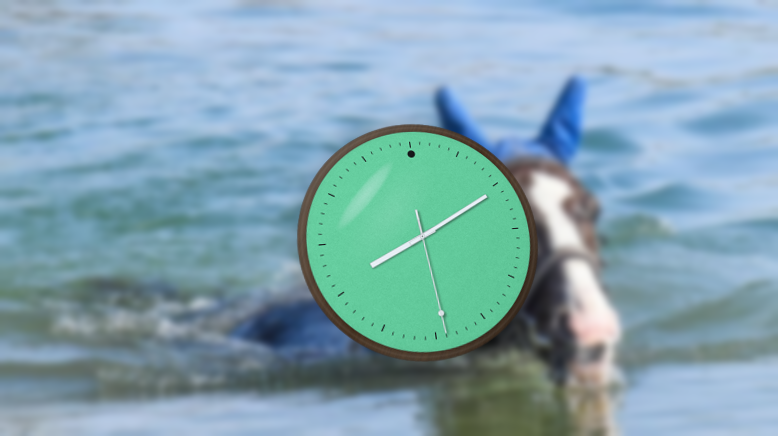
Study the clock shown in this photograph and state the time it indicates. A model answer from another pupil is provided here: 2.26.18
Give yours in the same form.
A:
8.10.29
